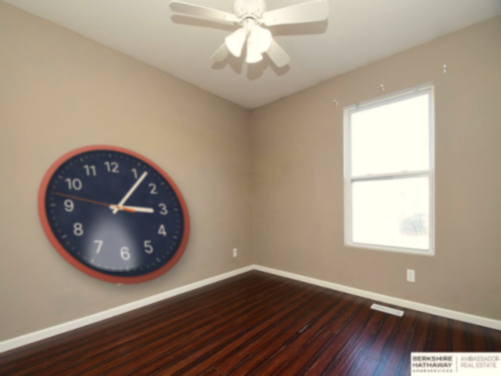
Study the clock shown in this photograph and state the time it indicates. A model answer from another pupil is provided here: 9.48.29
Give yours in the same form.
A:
3.06.47
